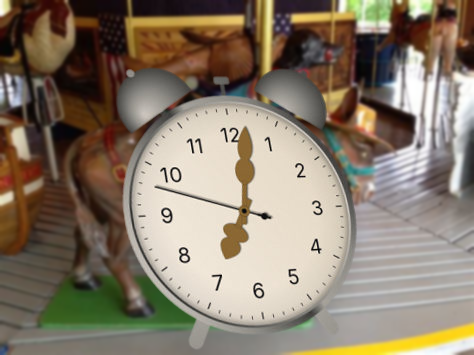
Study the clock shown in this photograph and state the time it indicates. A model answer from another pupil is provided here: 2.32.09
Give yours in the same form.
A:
7.01.48
